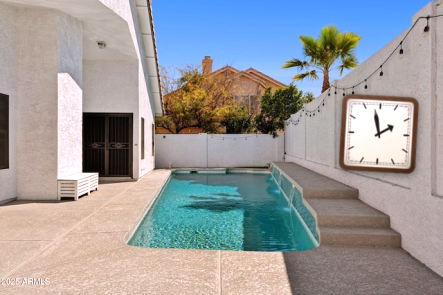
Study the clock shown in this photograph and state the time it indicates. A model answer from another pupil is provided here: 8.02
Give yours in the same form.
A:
1.58
